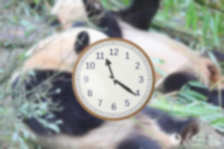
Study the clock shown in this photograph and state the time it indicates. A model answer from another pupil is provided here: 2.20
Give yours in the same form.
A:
11.21
